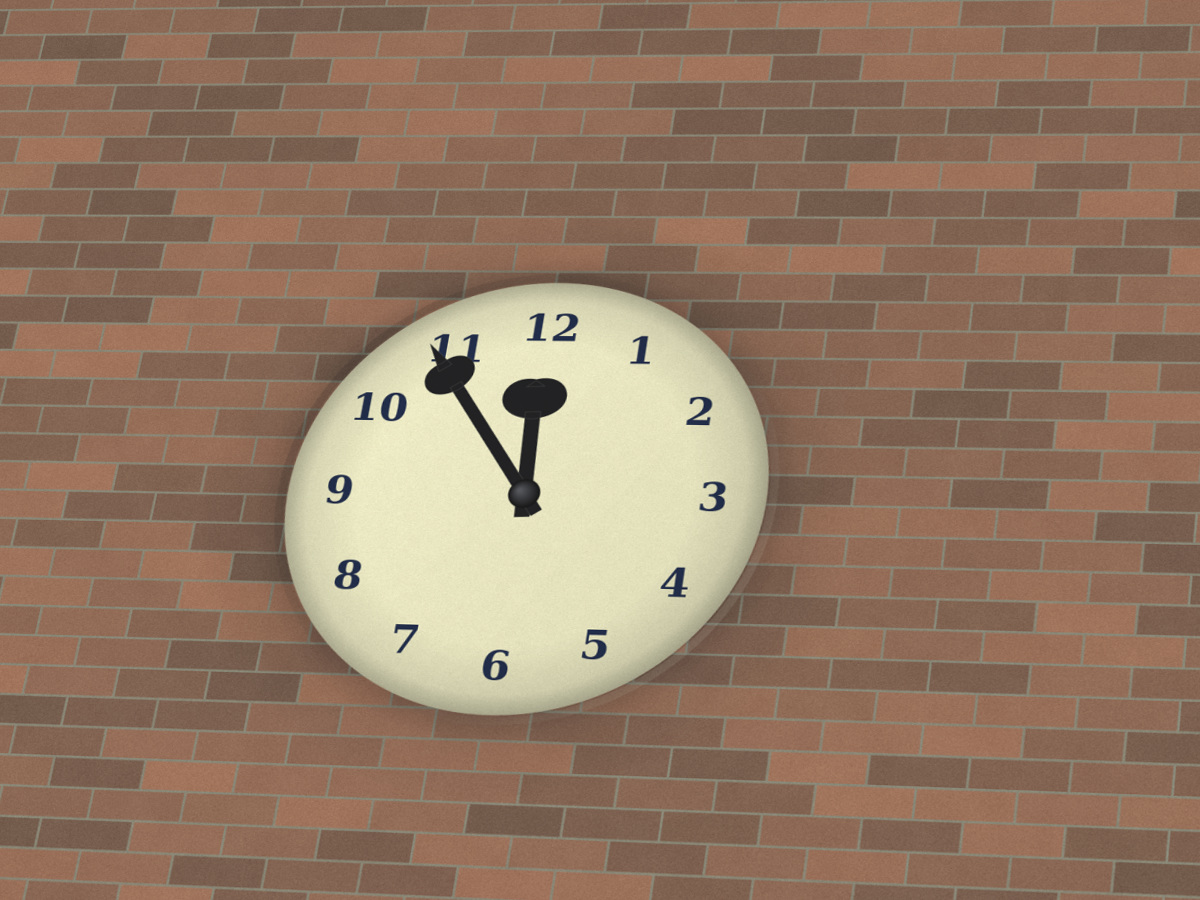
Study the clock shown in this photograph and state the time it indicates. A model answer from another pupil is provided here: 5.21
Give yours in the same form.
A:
11.54
